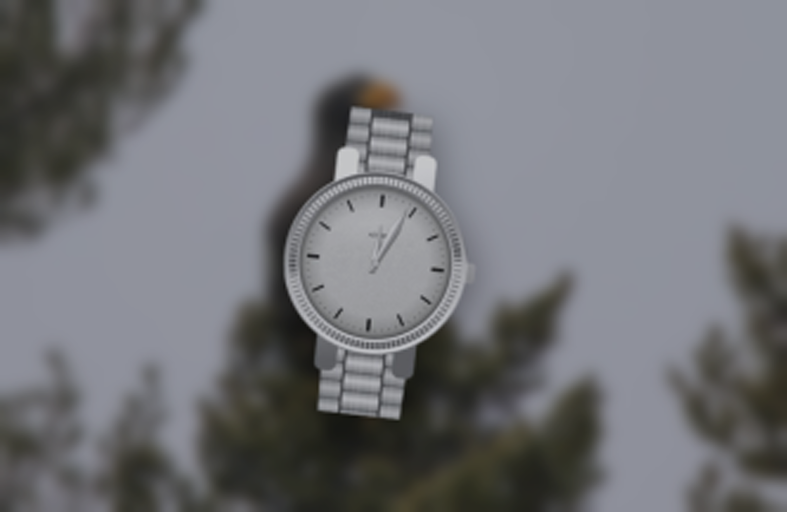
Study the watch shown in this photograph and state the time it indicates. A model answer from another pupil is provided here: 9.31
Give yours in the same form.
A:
12.04
